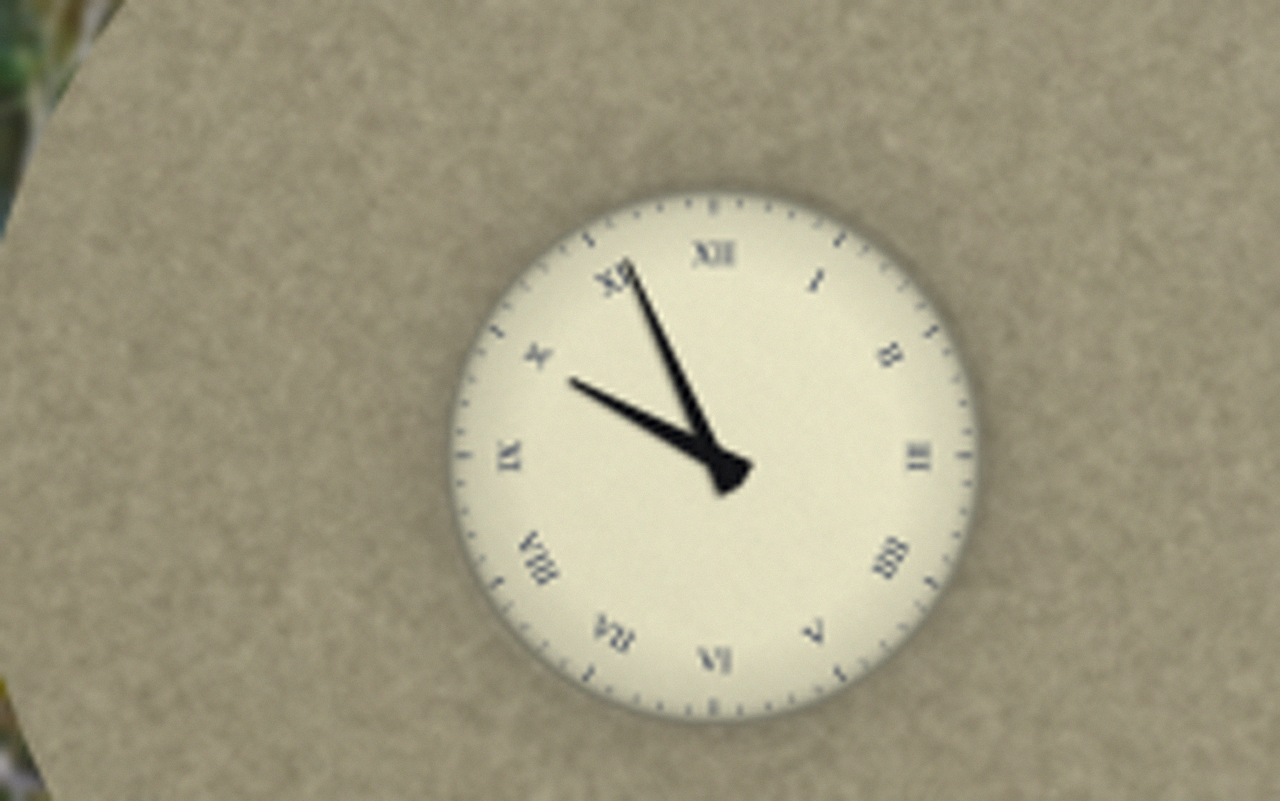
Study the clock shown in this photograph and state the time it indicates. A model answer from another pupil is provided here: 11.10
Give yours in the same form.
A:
9.56
